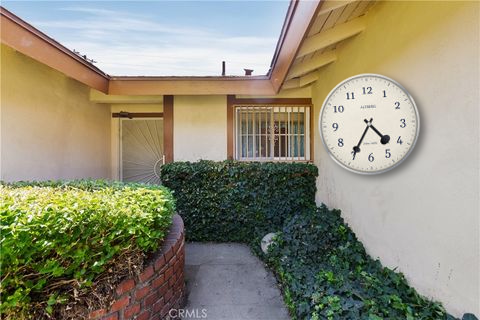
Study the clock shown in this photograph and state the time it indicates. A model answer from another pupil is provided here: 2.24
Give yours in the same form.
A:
4.35
